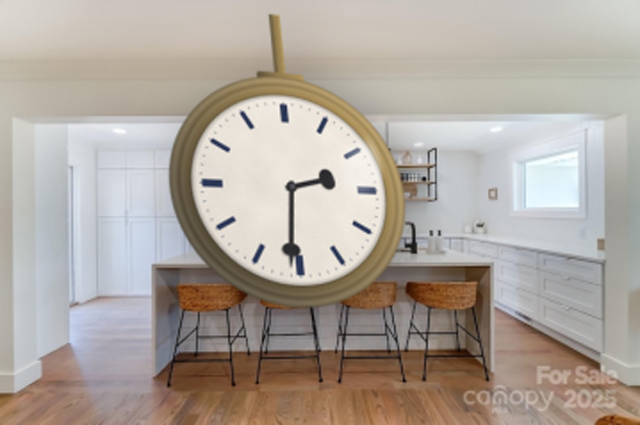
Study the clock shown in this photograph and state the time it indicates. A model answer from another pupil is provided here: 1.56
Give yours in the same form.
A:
2.31
